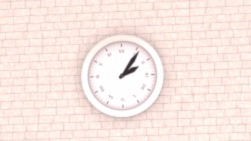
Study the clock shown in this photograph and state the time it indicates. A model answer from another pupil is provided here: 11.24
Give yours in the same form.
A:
2.06
